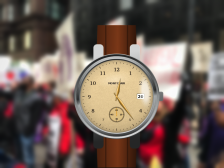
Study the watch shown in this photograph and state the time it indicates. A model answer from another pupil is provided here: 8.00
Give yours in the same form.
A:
12.24
